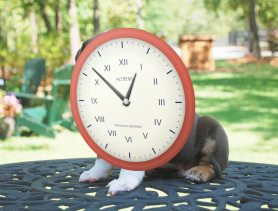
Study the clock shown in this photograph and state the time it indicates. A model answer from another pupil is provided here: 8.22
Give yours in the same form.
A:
12.52
